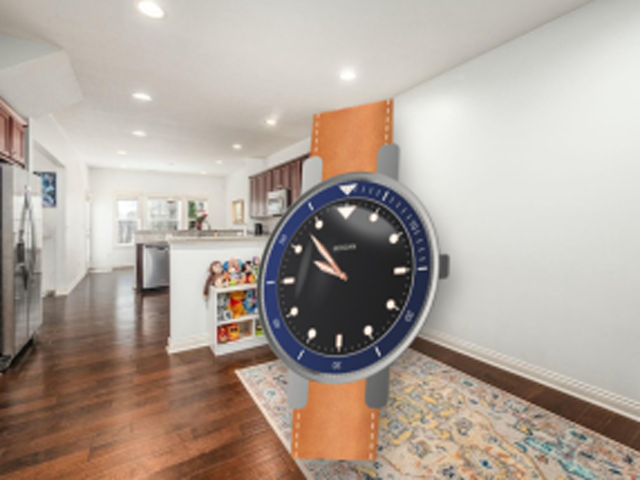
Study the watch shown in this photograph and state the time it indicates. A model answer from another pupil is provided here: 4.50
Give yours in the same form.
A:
9.53
